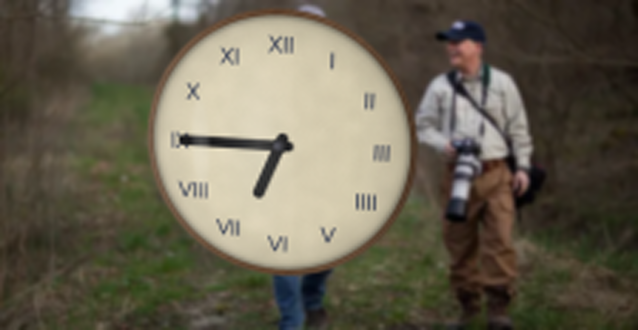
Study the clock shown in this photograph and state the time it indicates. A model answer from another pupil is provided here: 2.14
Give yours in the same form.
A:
6.45
